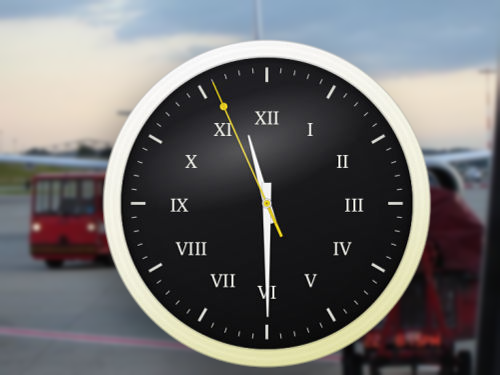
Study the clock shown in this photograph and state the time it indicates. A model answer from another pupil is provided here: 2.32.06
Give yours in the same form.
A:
11.29.56
